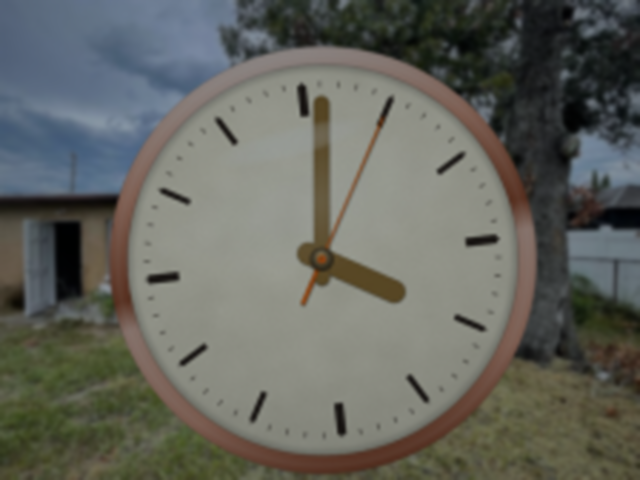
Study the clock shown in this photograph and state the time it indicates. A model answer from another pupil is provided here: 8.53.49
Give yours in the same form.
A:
4.01.05
